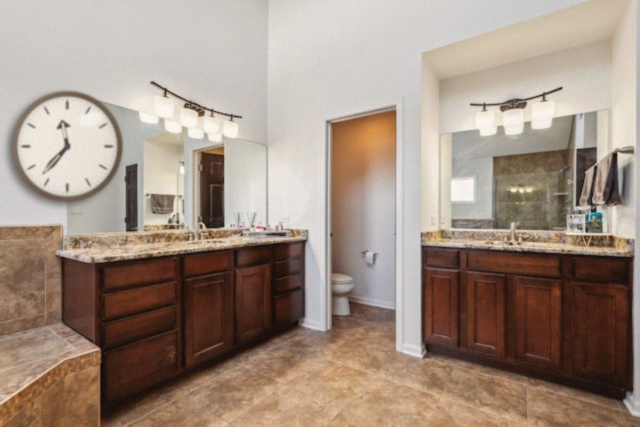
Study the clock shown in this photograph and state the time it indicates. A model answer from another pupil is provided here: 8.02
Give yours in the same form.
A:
11.37
